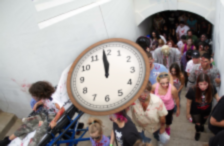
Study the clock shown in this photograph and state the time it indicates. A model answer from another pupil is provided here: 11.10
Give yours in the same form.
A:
11.59
